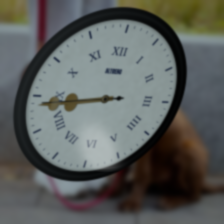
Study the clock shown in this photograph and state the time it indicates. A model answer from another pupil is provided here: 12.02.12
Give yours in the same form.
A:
8.43.44
